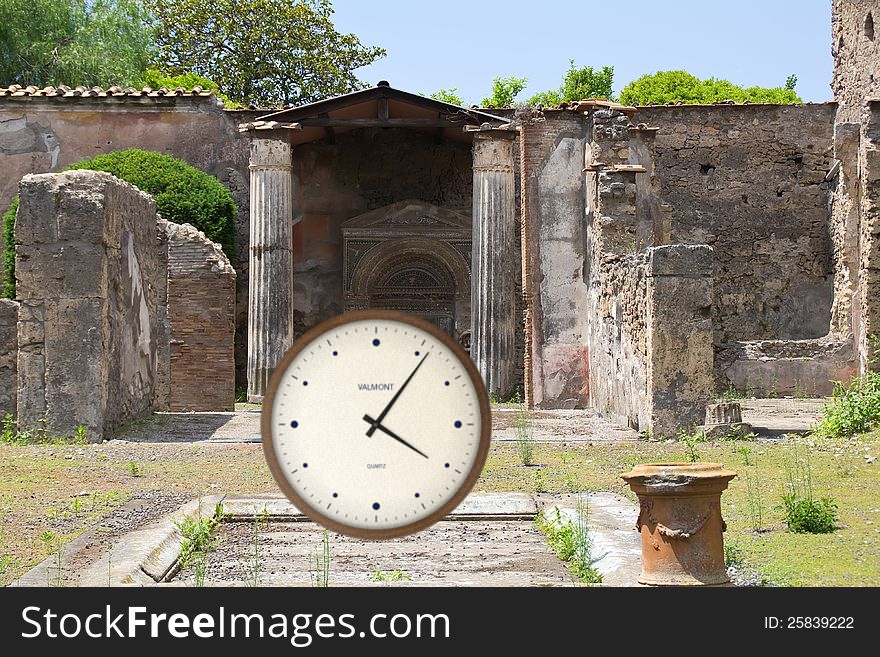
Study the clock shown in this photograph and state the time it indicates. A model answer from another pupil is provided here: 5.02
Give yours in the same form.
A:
4.06
